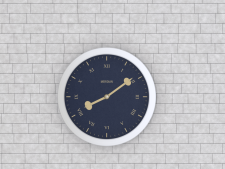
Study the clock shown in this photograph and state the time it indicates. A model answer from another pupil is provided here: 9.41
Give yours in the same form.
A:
8.09
